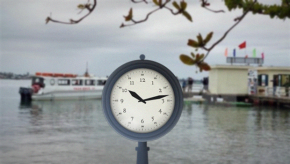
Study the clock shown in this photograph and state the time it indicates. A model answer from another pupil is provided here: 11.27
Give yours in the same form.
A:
10.13
